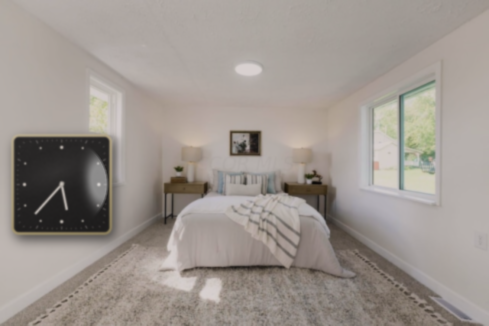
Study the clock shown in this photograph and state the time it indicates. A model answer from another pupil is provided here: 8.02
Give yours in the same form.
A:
5.37
